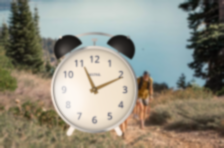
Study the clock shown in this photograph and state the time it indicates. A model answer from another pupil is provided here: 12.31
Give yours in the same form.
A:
11.11
